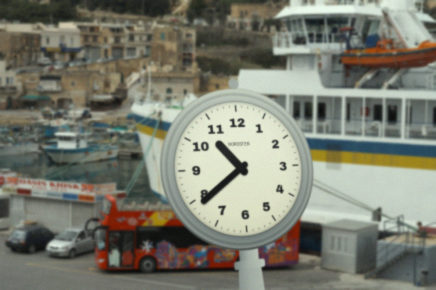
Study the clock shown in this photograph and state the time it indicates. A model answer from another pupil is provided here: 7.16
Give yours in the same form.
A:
10.39
